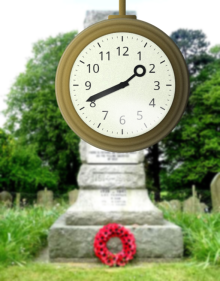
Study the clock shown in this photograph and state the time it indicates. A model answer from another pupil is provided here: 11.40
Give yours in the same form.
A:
1.41
